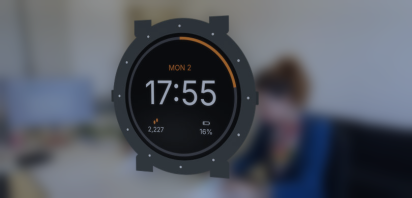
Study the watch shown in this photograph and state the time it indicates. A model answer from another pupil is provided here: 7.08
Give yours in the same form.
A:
17.55
